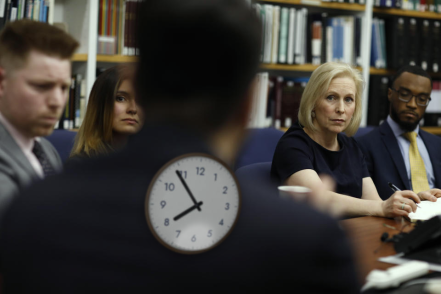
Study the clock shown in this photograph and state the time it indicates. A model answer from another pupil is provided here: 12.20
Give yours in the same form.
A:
7.54
